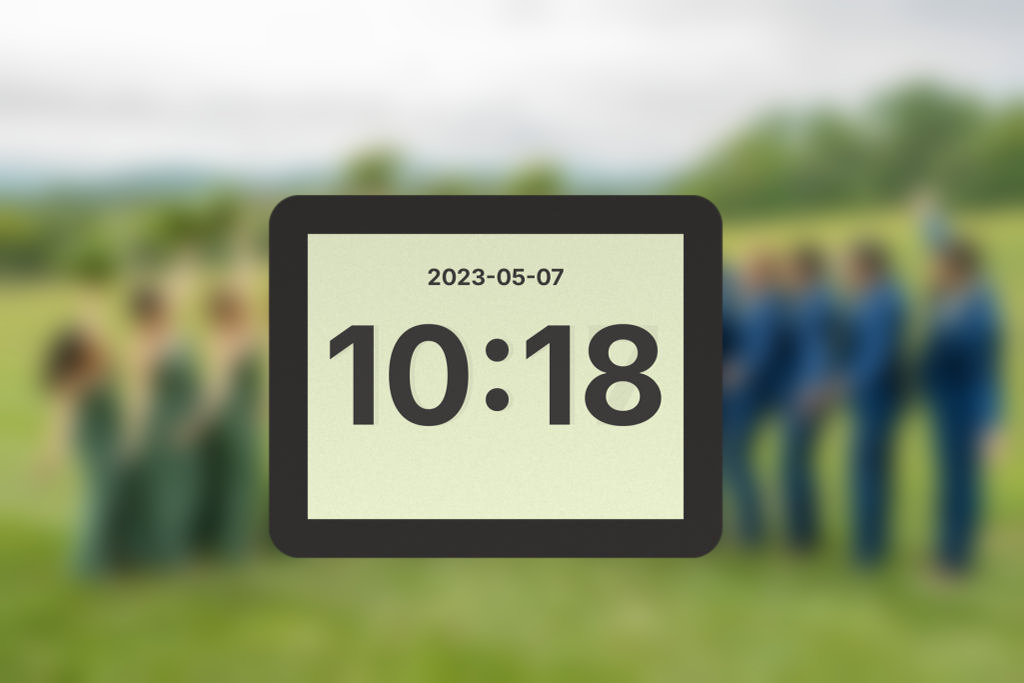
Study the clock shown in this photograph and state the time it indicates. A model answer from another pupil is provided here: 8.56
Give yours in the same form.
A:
10.18
